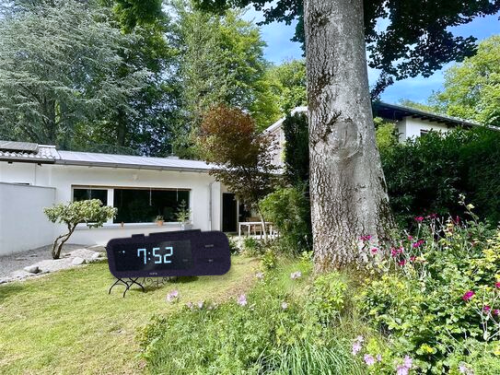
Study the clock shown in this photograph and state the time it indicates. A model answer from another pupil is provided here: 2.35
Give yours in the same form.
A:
7.52
